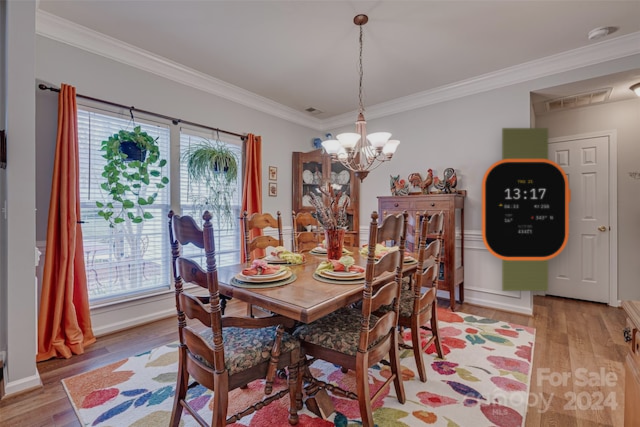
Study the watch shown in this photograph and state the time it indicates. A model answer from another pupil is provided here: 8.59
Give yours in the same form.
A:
13.17
